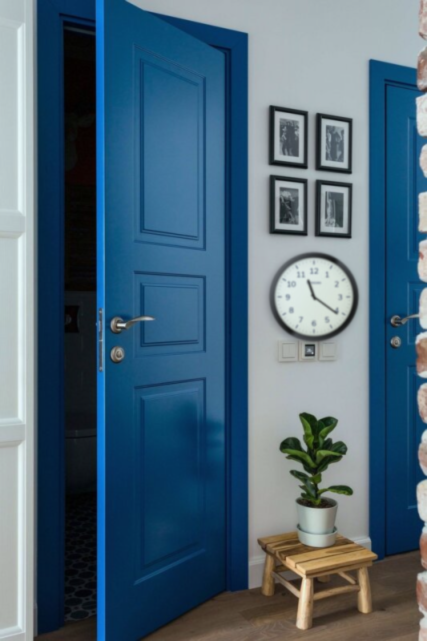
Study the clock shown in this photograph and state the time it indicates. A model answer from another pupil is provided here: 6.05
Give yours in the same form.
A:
11.21
